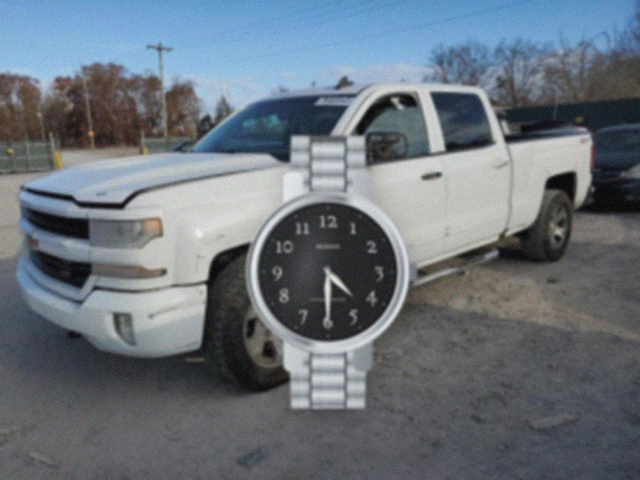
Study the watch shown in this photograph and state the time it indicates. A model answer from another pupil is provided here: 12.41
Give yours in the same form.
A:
4.30
